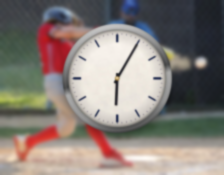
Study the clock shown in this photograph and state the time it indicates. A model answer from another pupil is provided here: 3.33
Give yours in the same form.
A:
6.05
